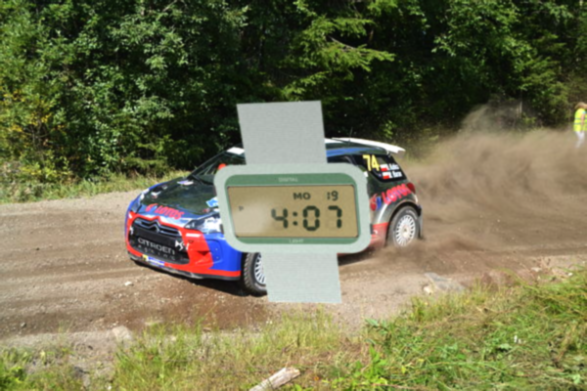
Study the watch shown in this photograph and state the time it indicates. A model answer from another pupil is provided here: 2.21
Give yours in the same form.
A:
4.07
